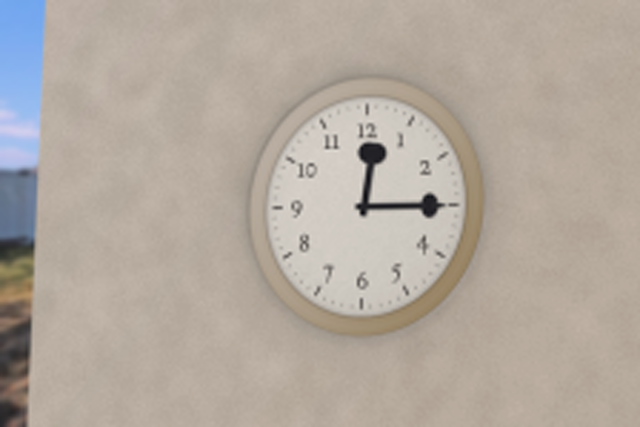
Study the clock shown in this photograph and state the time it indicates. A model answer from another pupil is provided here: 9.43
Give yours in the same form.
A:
12.15
